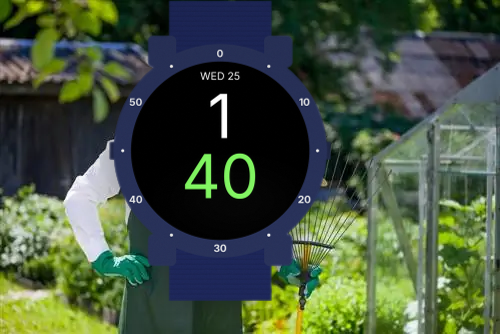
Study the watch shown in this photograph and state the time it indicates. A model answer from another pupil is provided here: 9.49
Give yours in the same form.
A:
1.40
